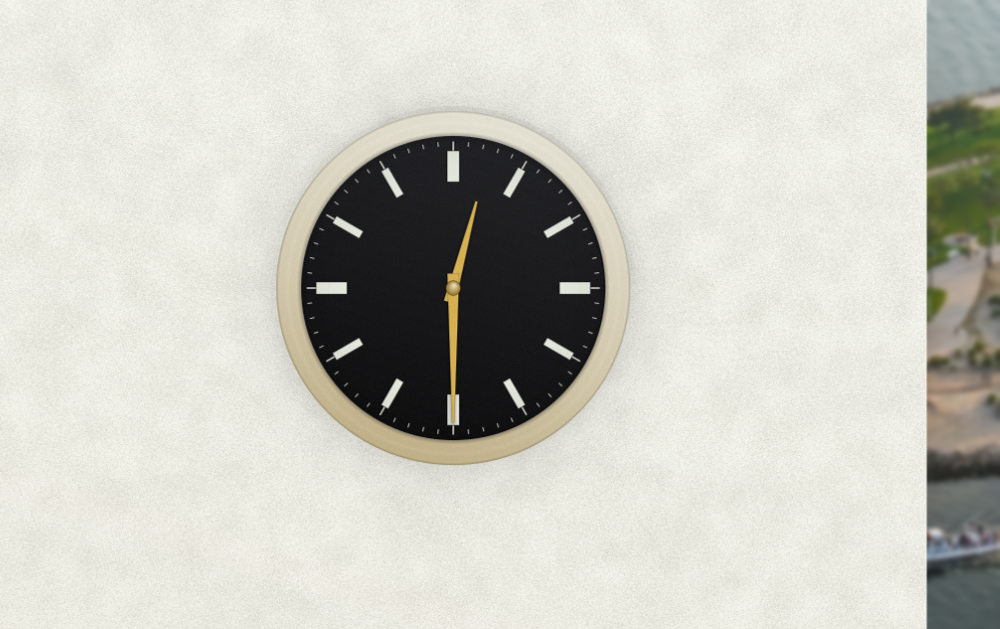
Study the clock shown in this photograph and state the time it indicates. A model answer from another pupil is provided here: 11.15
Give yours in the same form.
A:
12.30
